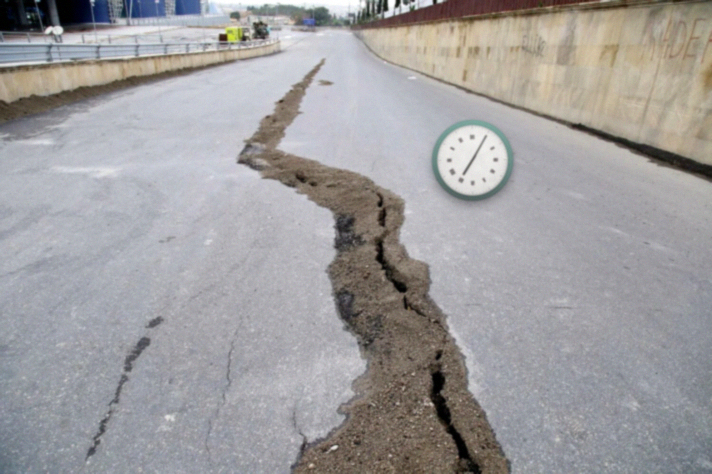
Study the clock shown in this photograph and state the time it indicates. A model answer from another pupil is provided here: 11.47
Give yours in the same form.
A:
7.05
